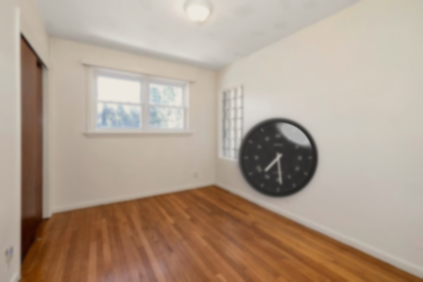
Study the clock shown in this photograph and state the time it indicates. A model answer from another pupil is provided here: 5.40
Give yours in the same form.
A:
7.29
